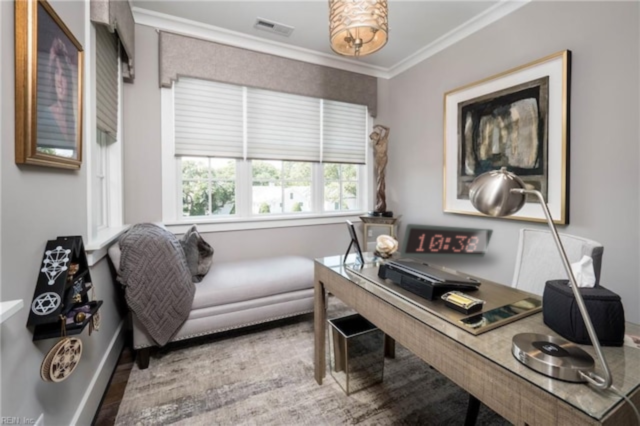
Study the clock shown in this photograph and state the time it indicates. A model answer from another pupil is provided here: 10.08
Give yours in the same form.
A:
10.38
